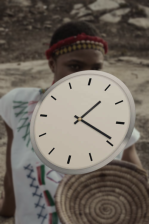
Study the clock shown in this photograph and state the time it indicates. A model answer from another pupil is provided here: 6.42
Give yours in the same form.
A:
1.19
